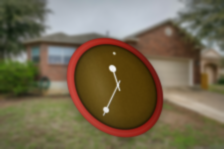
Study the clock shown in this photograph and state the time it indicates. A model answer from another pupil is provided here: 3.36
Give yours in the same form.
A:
11.35
